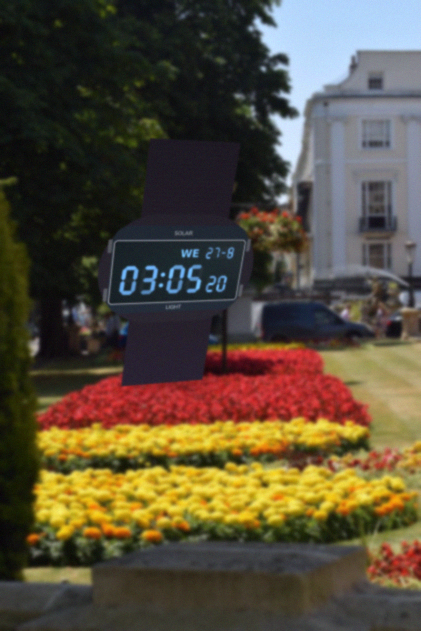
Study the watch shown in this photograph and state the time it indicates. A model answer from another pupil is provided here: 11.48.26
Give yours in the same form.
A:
3.05.20
